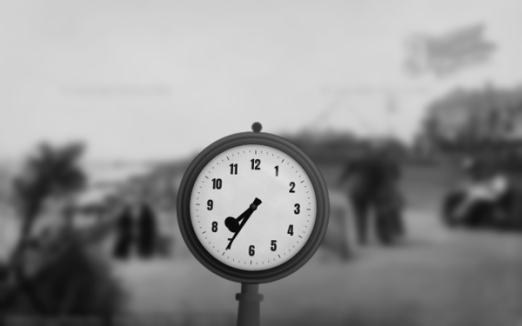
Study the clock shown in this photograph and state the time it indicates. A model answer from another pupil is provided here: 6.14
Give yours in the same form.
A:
7.35
